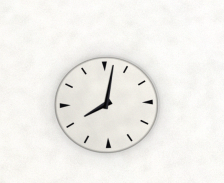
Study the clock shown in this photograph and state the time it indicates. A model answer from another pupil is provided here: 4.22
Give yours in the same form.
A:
8.02
